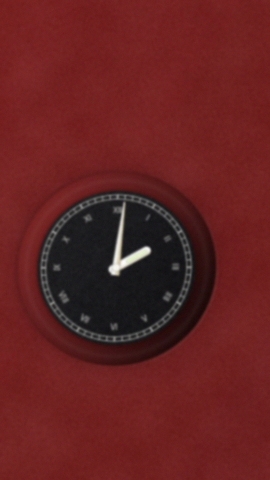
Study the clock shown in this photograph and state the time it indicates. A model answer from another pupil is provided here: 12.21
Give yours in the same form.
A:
2.01
